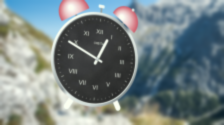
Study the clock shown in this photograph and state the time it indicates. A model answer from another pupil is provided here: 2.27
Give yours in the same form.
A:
12.49
